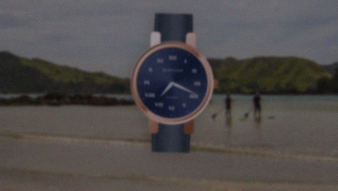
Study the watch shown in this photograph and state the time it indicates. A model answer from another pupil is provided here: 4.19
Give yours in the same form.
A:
7.19
